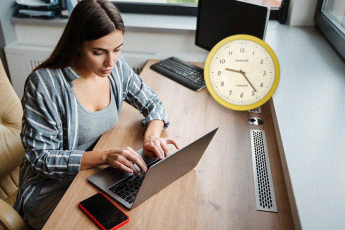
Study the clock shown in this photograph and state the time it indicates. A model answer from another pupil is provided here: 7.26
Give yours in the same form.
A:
9.24
